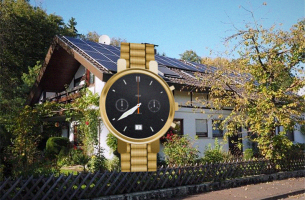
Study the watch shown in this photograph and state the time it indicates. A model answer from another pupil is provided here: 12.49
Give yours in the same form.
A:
7.39
